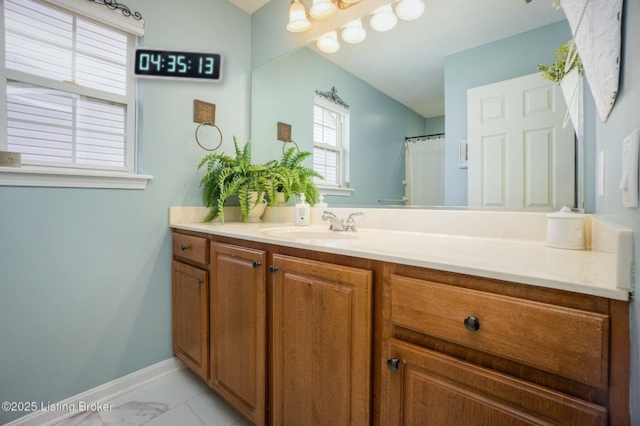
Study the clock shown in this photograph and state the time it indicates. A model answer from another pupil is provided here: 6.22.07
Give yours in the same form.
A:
4.35.13
